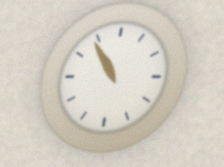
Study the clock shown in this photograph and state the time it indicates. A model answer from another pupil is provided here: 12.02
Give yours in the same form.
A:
10.54
